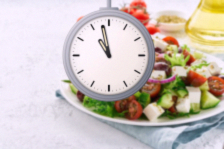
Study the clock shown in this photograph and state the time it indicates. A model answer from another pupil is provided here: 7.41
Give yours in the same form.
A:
10.58
